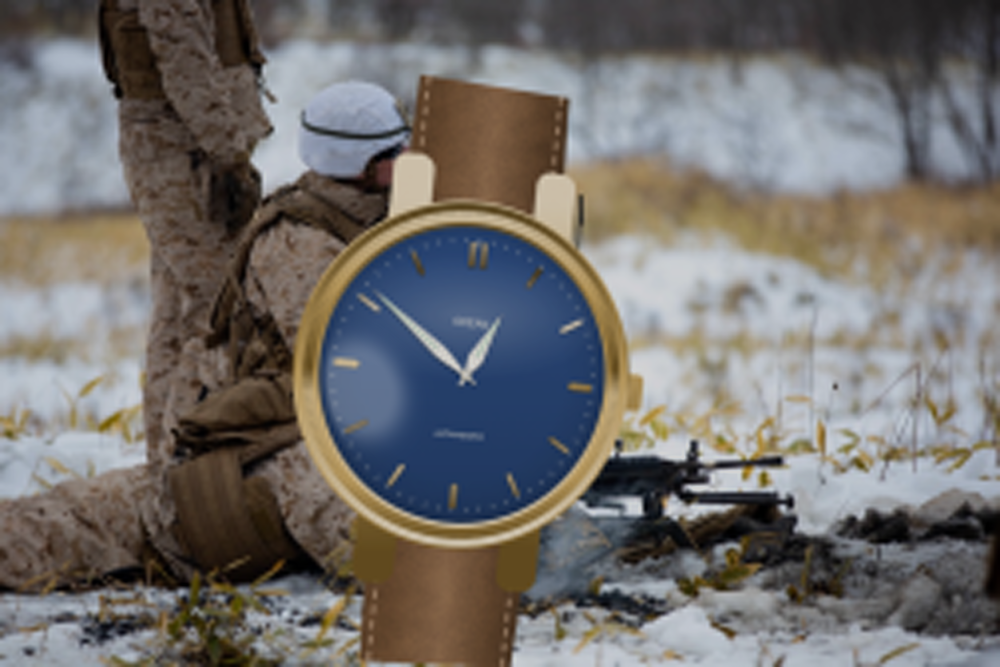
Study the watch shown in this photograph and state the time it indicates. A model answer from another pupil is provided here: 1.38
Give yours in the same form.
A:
12.51
